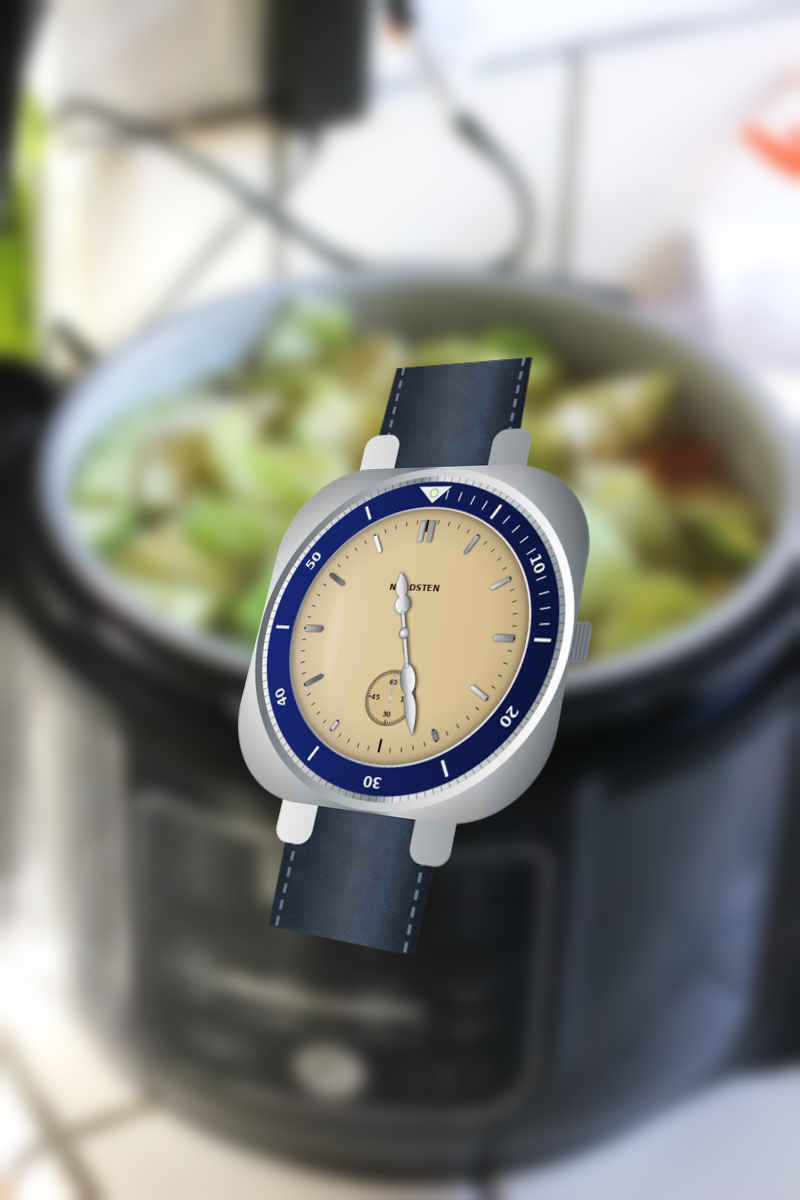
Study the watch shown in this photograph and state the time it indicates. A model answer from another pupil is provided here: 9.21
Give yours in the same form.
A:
11.27
